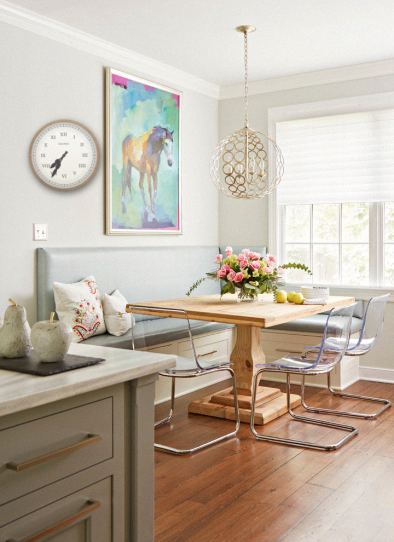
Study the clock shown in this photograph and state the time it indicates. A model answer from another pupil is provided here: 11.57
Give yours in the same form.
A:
7.35
